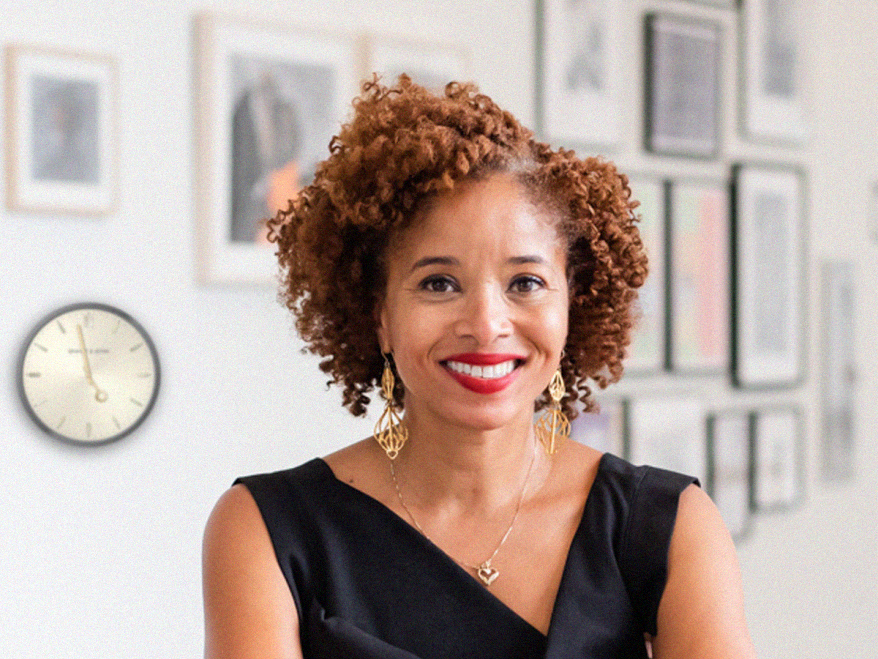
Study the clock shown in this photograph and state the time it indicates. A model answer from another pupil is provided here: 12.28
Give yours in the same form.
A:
4.58
